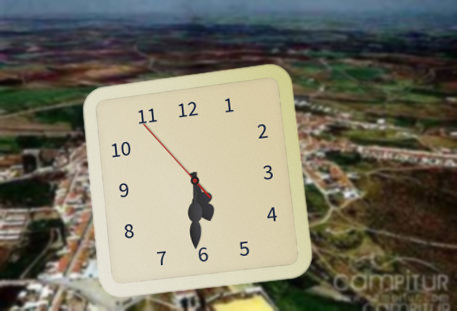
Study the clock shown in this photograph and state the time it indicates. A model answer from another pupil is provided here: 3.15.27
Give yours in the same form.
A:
5.30.54
